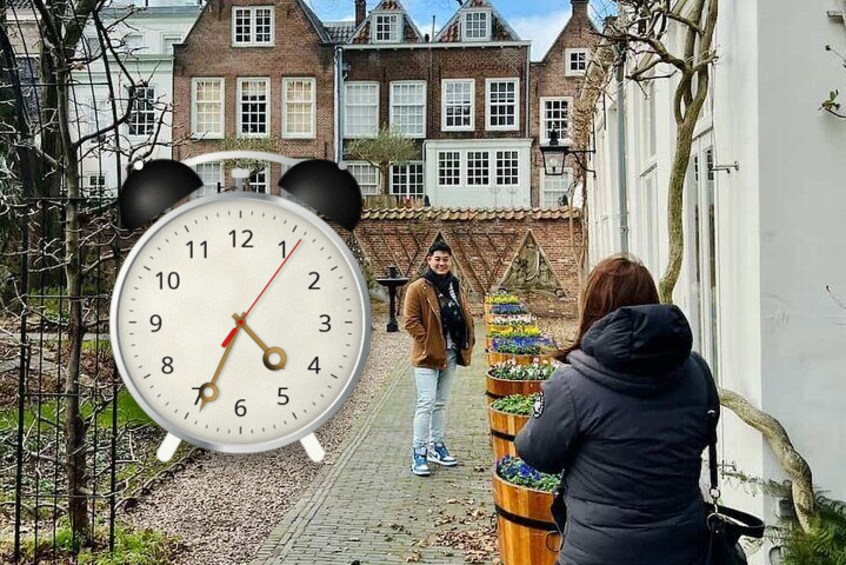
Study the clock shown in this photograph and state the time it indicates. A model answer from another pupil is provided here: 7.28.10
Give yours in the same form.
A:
4.34.06
